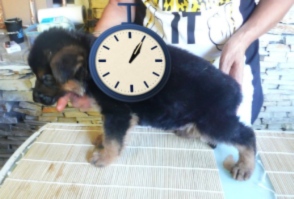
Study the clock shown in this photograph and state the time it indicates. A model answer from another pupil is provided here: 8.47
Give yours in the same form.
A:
1.05
